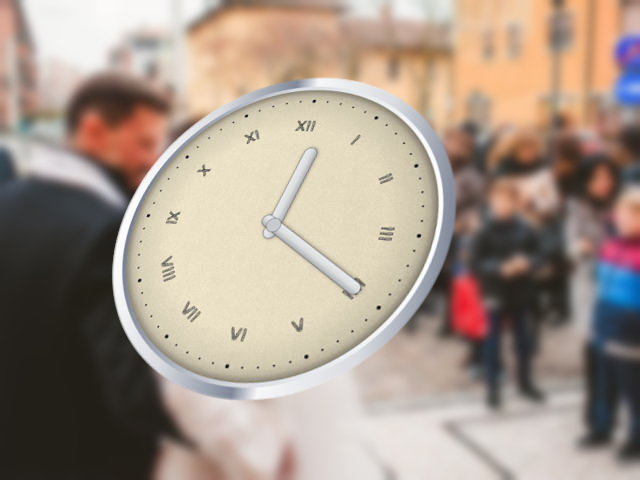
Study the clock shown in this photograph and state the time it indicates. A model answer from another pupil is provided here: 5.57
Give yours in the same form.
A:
12.20
